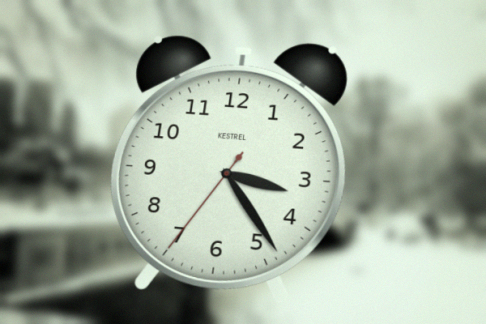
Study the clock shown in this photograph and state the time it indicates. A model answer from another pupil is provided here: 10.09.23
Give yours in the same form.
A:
3.23.35
